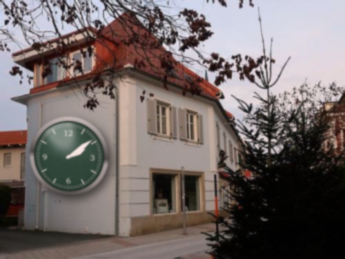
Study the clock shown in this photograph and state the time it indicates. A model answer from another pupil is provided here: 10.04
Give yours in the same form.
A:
2.09
